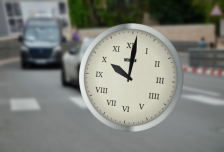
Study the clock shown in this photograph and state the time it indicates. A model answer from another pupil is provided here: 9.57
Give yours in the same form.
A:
10.01
